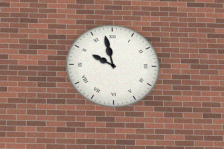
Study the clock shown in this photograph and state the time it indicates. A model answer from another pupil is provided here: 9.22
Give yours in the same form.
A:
9.58
